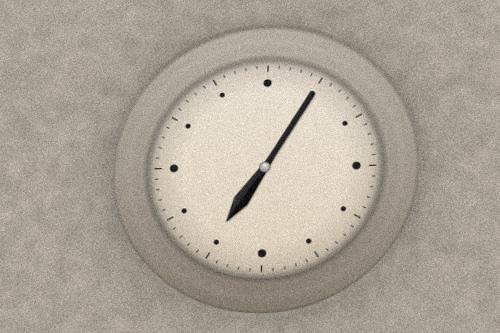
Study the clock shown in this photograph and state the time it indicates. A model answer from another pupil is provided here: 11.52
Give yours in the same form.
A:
7.05
